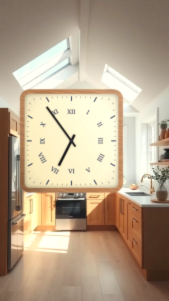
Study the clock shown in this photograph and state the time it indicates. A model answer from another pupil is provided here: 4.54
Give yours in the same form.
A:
6.54
